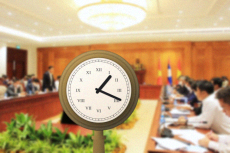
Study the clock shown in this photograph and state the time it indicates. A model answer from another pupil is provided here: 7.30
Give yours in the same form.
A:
1.19
